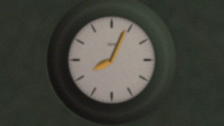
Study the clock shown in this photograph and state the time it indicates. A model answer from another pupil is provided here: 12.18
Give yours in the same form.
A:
8.04
